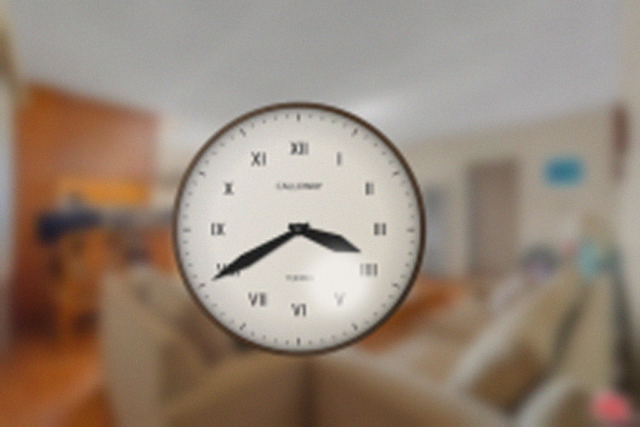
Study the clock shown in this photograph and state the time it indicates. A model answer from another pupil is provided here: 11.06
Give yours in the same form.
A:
3.40
